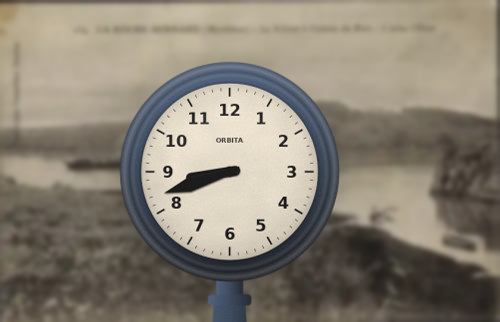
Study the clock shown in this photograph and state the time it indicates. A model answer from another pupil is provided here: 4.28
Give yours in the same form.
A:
8.42
